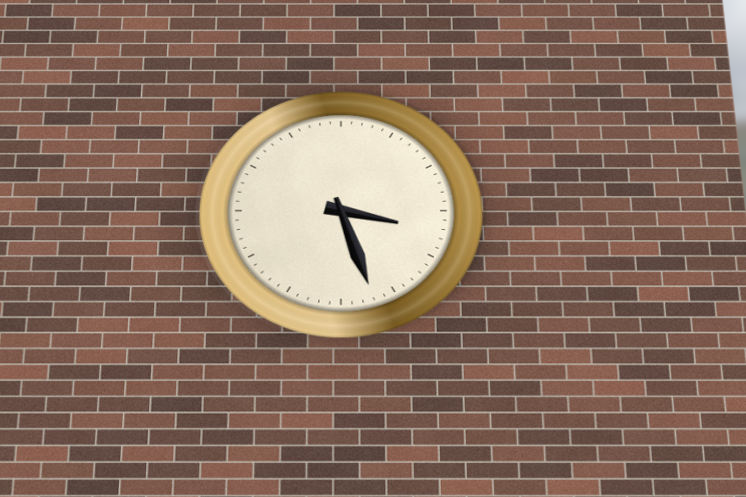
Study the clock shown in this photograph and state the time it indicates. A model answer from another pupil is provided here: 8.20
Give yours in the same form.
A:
3.27
